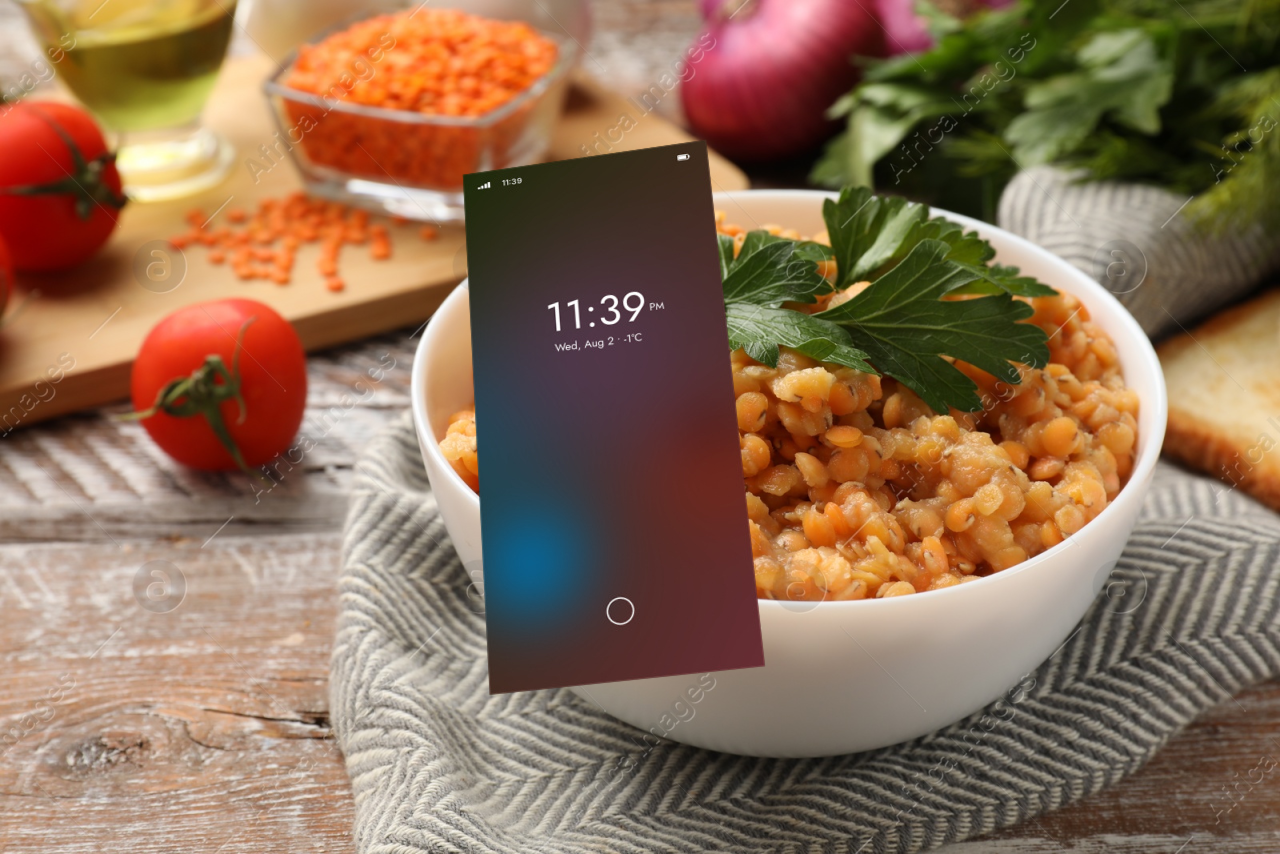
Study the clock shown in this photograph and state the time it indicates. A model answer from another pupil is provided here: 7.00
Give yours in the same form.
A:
11.39
